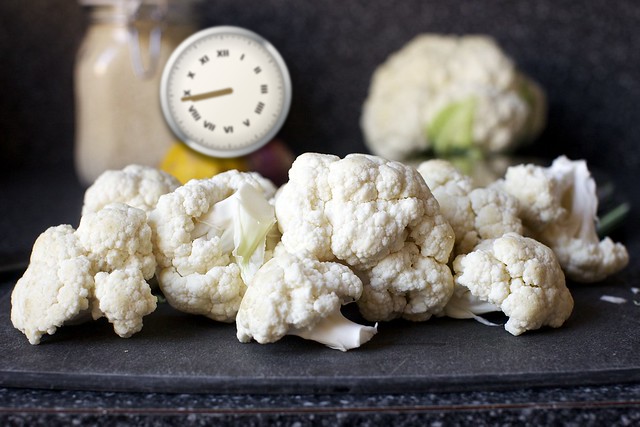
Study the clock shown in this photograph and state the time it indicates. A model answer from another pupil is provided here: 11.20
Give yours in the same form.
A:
8.44
